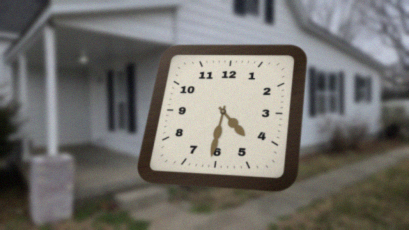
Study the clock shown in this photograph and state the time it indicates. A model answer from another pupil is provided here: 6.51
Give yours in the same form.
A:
4.31
